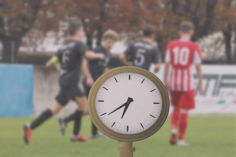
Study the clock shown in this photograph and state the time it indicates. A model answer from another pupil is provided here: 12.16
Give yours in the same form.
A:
6.39
